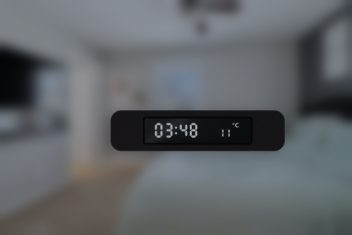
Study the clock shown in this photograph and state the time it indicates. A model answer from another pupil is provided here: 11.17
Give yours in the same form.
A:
3.48
